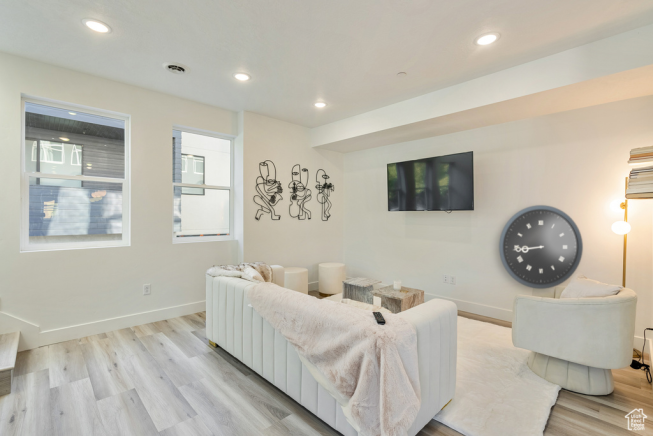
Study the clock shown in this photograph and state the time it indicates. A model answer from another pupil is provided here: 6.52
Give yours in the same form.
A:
8.44
